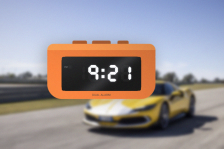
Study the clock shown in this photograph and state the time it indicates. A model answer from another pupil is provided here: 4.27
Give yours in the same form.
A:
9.21
